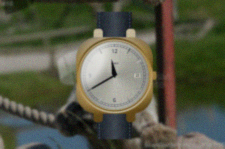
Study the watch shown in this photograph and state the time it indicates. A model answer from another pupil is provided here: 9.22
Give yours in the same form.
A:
11.40
